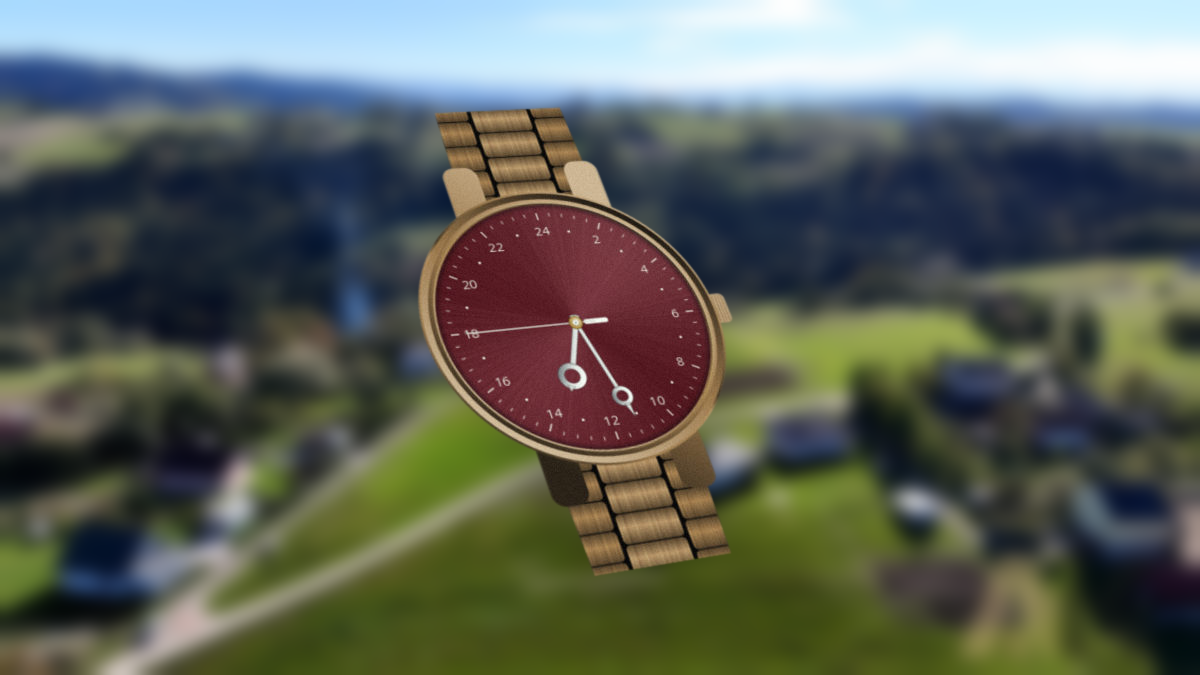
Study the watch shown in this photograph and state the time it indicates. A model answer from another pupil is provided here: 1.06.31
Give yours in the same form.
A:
13.27.45
